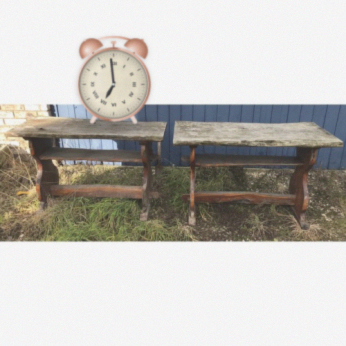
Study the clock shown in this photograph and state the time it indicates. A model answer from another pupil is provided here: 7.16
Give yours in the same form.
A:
6.59
